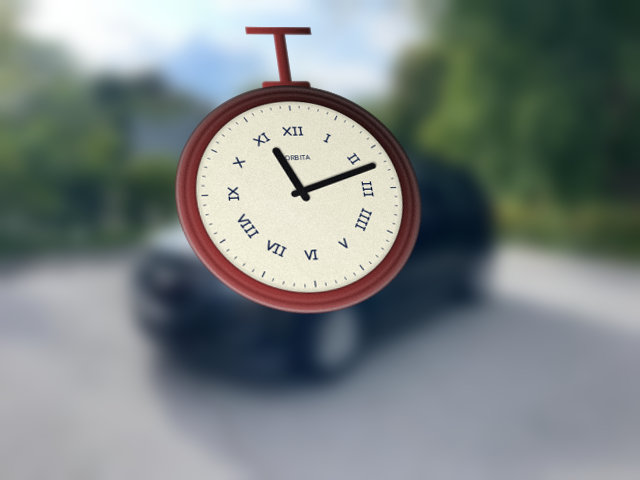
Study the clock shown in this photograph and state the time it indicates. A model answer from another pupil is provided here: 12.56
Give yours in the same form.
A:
11.12
